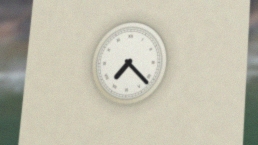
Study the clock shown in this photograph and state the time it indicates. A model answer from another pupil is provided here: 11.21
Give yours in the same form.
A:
7.22
